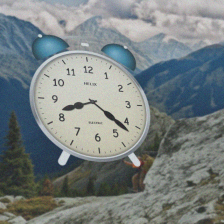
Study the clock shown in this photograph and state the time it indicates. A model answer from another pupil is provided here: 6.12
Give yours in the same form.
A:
8.22
